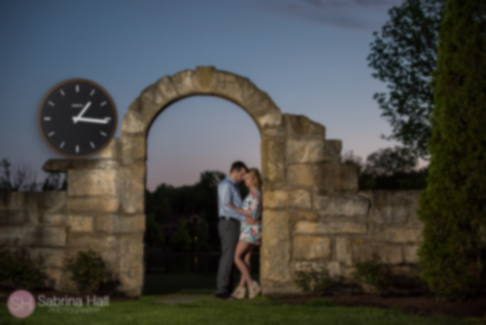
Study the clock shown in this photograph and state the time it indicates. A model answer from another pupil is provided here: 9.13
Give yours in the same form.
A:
1.16
